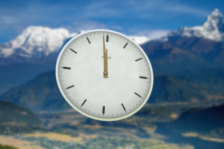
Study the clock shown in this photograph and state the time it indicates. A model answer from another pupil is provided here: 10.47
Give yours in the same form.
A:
11.59
